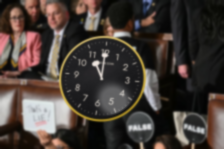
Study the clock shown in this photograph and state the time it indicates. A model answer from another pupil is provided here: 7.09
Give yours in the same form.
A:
11.00
